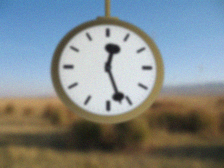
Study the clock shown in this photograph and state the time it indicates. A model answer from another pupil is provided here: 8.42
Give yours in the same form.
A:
12.27
